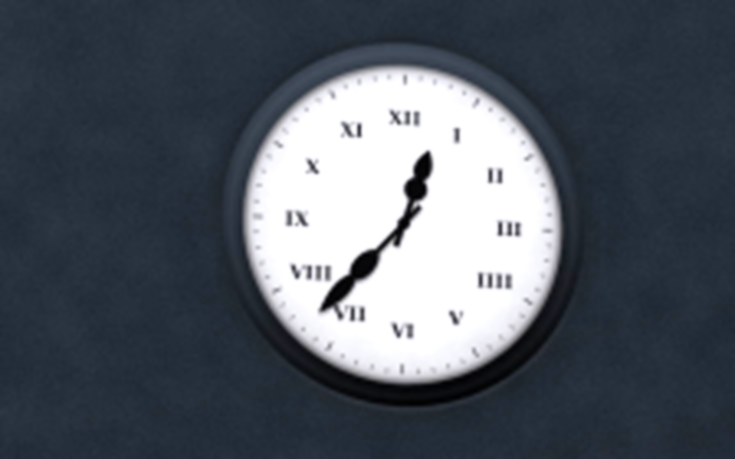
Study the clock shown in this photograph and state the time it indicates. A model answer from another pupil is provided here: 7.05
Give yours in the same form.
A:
12.37
